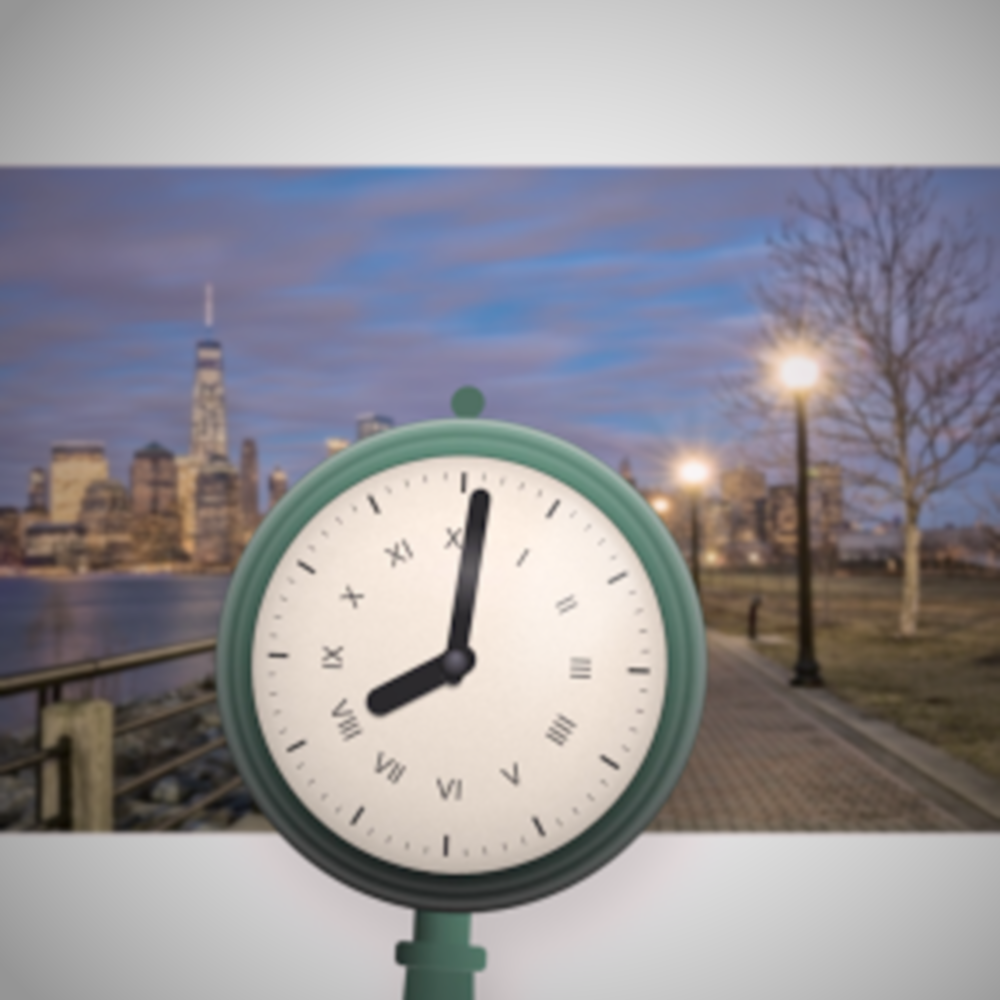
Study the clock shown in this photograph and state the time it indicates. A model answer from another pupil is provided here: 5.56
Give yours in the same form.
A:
8.01
